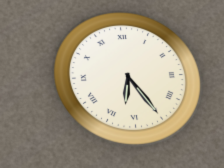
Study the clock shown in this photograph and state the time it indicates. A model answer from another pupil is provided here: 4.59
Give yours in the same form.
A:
6.25
